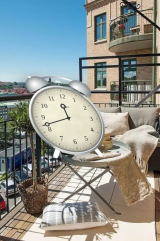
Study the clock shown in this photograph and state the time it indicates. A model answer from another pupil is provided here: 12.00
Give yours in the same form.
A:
11.42
